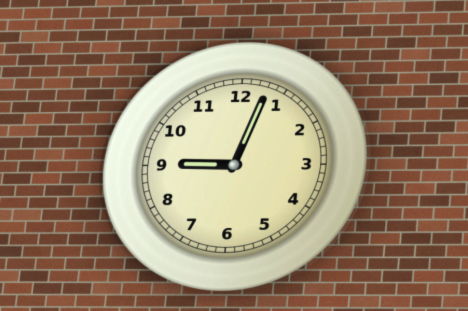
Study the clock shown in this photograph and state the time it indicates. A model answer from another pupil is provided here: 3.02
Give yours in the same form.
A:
9.03
